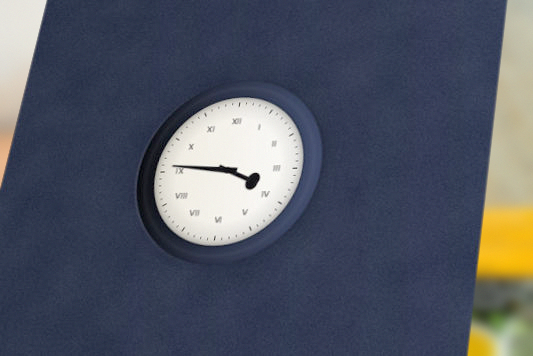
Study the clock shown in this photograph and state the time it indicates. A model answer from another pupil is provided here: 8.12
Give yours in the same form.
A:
3.46
